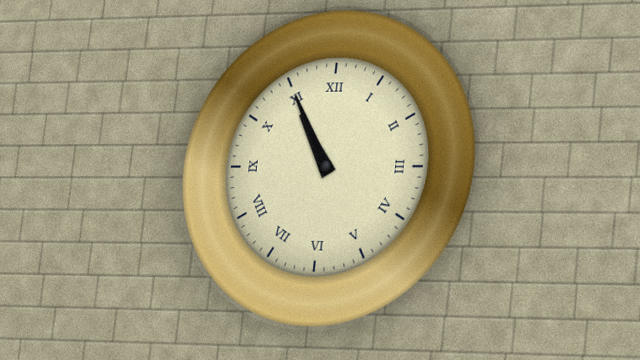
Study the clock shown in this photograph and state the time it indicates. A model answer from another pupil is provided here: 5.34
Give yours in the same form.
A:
10.55
